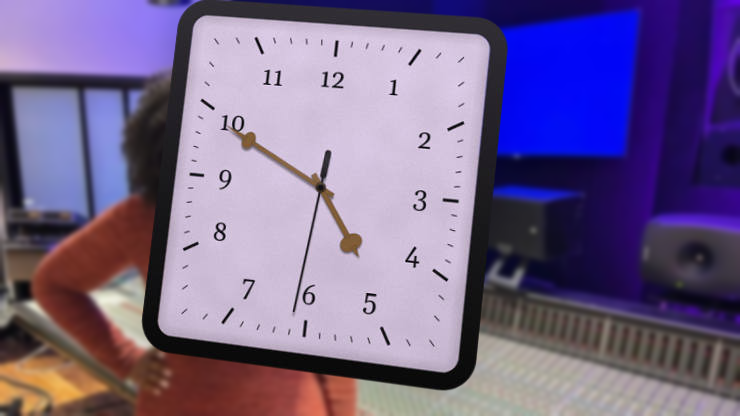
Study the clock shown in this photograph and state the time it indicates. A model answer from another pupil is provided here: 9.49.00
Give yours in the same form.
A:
4.49.31
